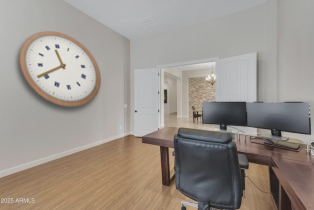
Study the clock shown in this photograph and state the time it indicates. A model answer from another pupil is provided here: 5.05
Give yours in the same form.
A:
11.41
